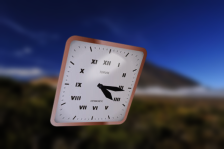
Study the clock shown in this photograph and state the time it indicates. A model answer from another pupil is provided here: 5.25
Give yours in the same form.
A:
4.16
